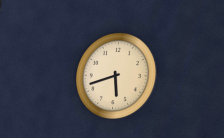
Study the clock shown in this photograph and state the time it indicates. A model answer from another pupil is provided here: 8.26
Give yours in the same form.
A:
5.42
